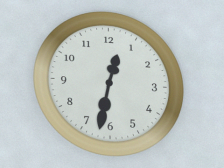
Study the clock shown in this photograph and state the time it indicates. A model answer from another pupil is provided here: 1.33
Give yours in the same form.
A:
12.32
